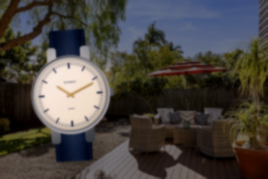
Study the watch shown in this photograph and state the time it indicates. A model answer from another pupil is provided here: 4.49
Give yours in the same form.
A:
10.11
